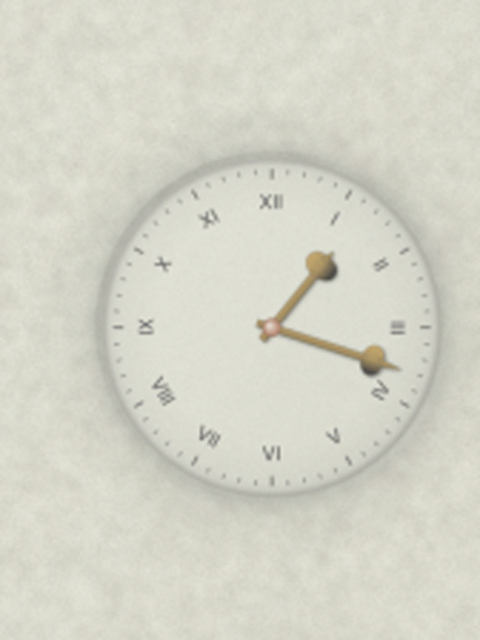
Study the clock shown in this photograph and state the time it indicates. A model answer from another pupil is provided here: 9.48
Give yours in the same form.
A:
1.18
